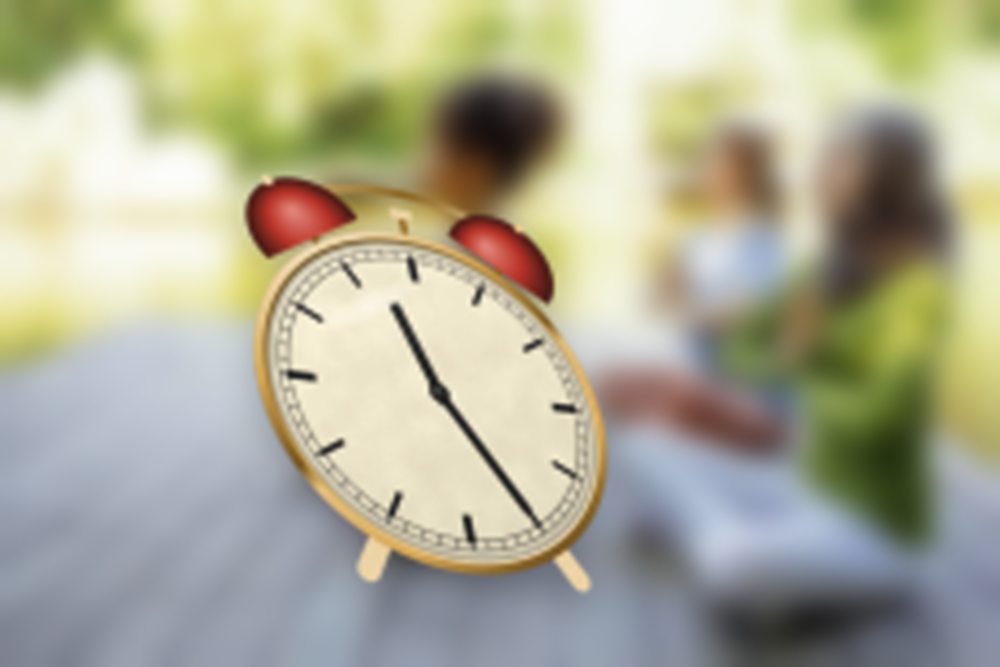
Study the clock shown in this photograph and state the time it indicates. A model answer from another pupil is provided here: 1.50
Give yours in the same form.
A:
11.25
